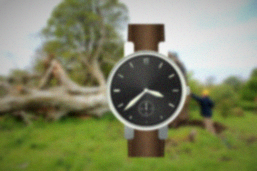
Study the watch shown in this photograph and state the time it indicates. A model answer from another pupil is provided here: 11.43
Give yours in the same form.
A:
3.38
